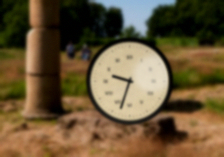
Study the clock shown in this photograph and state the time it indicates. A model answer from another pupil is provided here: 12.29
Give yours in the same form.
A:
9.33
